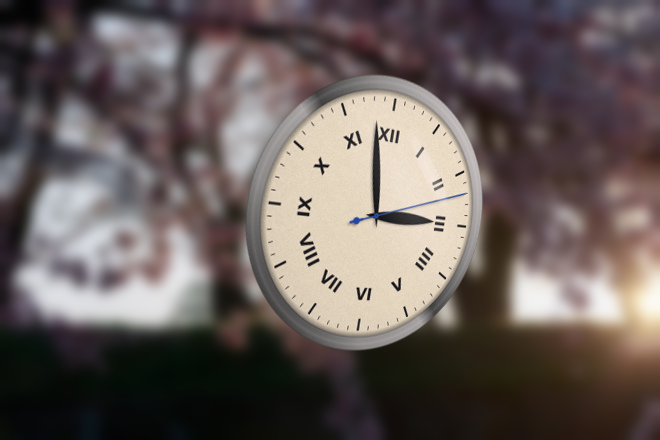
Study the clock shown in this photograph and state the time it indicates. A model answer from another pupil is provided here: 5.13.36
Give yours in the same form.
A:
2.58.12
